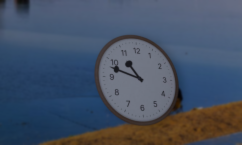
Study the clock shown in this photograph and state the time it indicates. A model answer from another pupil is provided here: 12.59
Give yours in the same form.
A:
10.48
